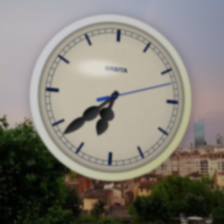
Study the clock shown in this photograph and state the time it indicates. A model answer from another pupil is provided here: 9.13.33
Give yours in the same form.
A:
6.38.12
